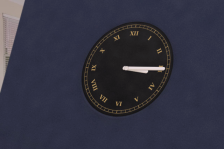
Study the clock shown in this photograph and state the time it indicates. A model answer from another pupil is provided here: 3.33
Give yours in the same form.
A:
3.15
